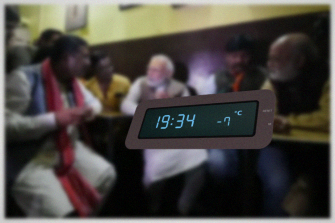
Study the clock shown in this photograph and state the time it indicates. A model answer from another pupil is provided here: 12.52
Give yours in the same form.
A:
19.34
